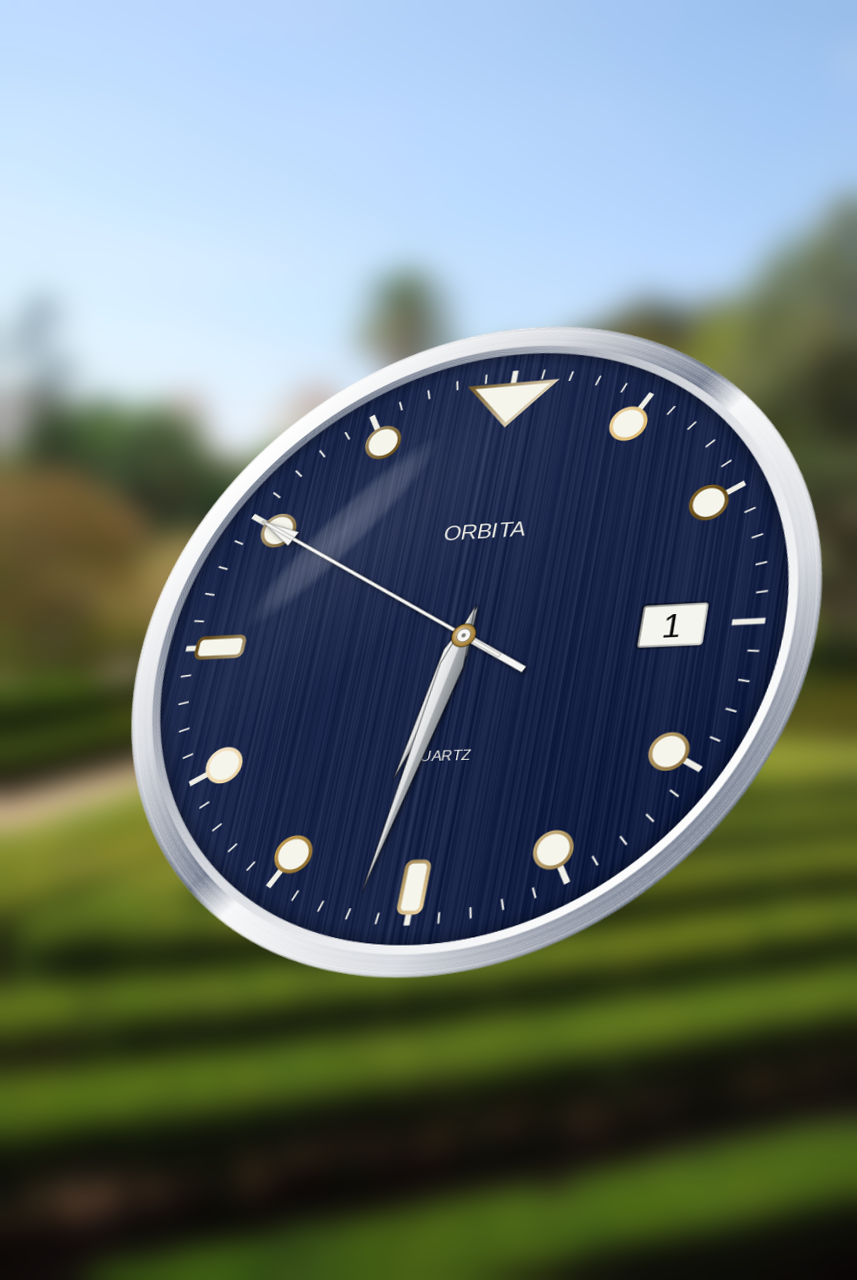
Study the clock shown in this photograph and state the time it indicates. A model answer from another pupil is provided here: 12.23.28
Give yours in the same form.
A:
6.31.50
